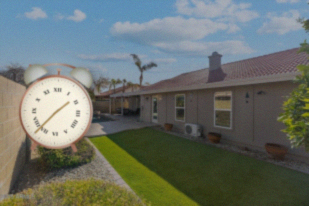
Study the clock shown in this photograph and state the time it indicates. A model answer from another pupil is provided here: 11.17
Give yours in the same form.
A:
1.37
